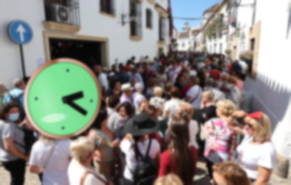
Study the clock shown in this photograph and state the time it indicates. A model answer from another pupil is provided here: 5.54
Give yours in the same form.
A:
2.20
